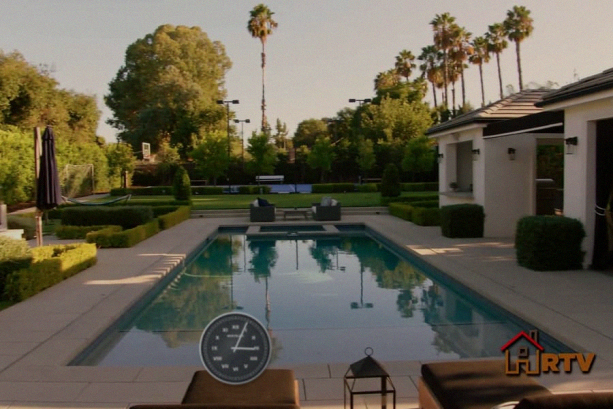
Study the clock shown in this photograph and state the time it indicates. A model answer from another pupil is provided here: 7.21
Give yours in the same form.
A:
3.04
